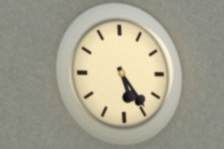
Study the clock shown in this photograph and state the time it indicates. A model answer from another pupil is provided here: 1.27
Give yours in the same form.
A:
5.24
